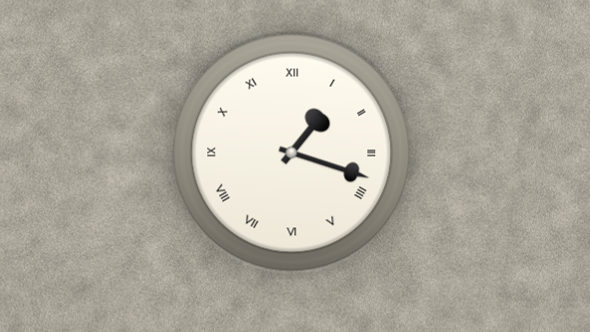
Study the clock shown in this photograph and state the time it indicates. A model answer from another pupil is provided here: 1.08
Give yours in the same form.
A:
1.18
